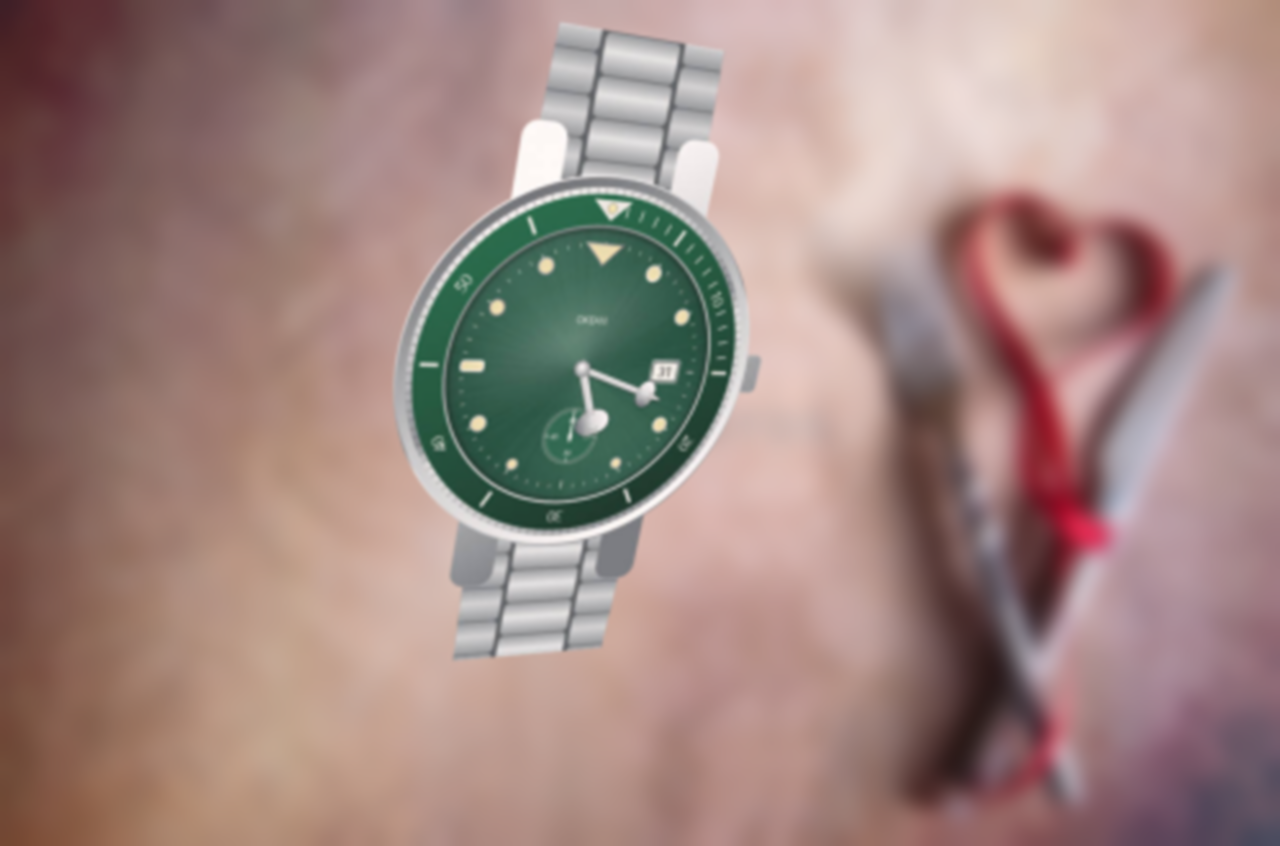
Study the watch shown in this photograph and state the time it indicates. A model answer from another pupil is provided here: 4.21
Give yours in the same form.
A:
5.18
